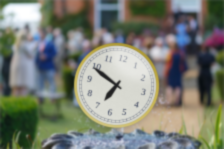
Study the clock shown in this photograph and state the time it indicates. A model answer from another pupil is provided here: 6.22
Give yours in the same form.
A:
6.49
